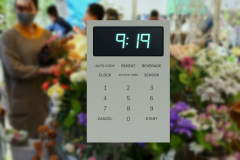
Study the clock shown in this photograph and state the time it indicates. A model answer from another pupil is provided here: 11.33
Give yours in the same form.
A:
9.19
